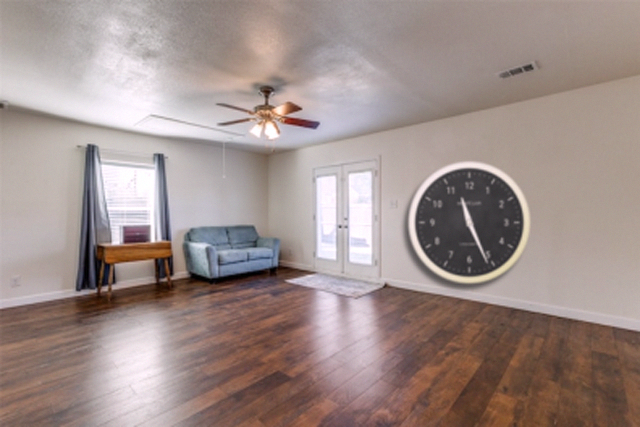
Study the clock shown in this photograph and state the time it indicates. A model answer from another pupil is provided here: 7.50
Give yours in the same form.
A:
11.26
